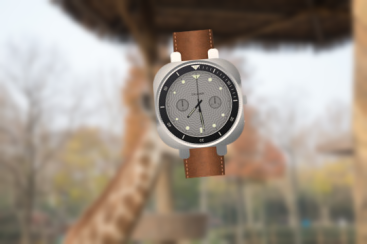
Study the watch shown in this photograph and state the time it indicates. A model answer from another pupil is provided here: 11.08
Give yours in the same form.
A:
7.29
